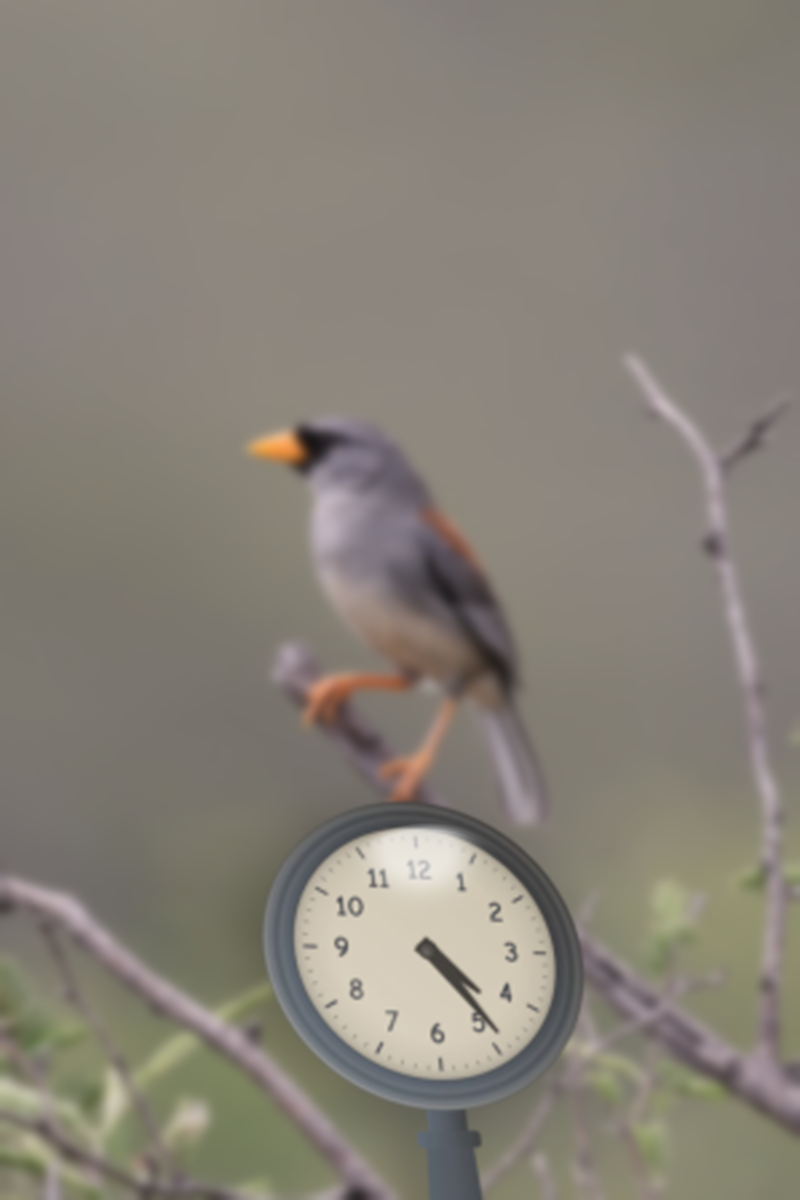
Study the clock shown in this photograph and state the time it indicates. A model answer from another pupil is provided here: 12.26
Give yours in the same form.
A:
4.24
